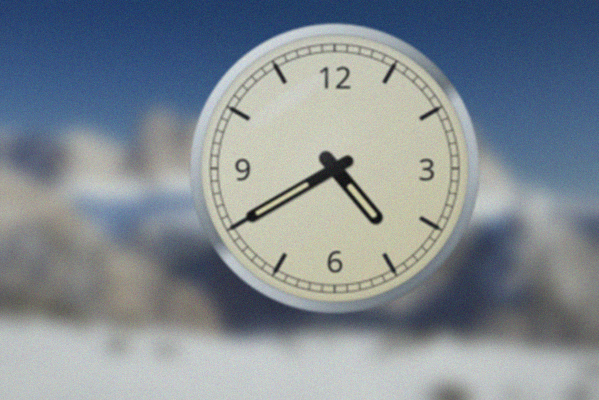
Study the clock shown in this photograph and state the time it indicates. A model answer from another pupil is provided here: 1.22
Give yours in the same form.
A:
4.40
